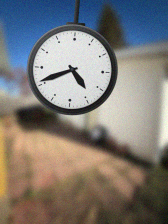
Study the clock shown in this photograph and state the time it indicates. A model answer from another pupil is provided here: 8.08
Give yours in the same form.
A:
4.41
